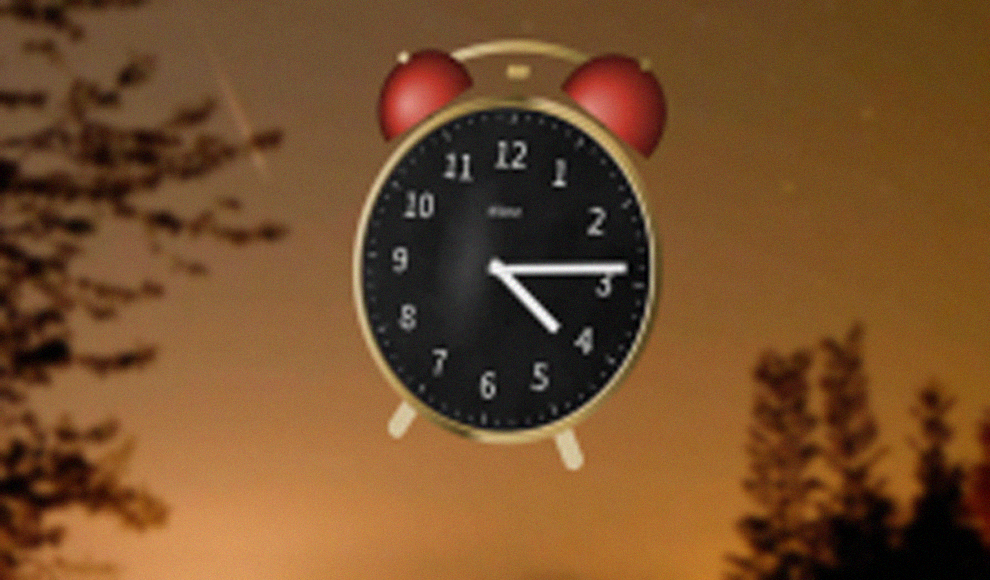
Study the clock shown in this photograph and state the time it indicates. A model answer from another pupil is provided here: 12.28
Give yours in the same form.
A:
4.14
